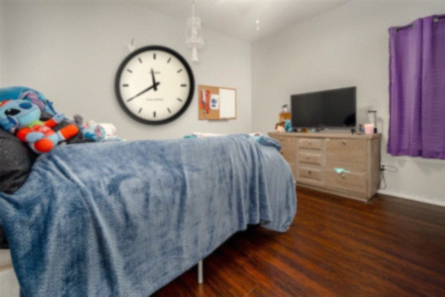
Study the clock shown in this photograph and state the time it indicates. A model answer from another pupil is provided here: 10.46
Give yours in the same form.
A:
11.40
